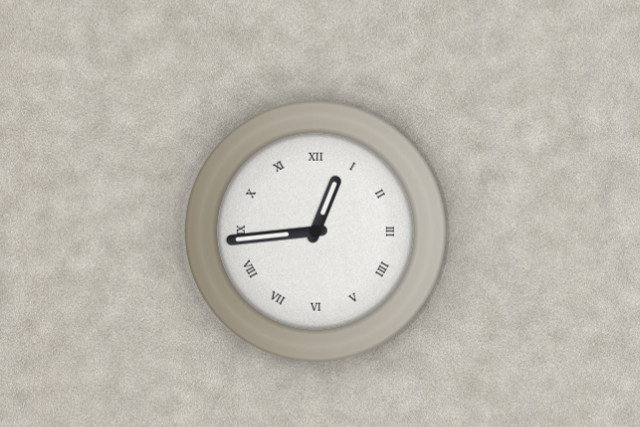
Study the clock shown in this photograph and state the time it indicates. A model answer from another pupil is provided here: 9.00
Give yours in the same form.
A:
12.44
